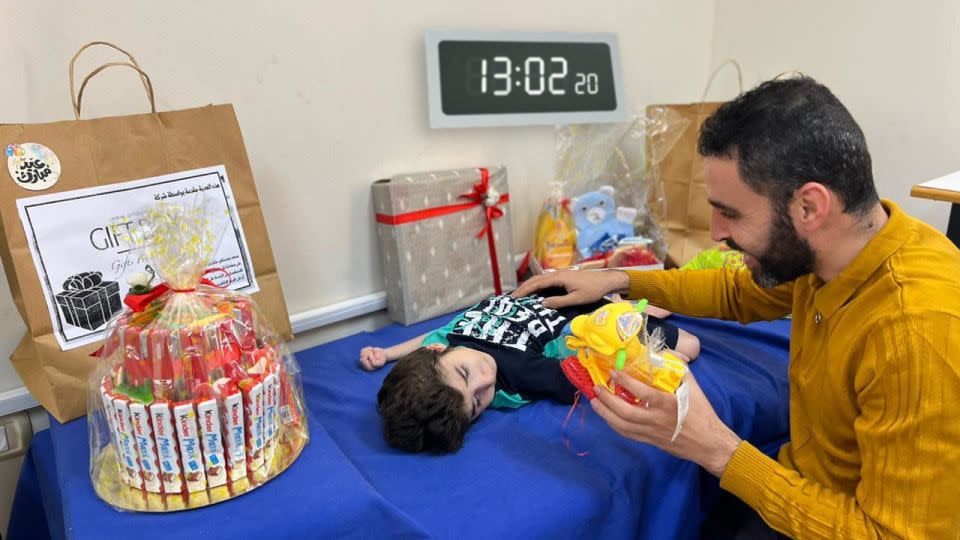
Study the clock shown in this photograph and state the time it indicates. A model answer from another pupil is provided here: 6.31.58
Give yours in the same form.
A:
13.02.20
